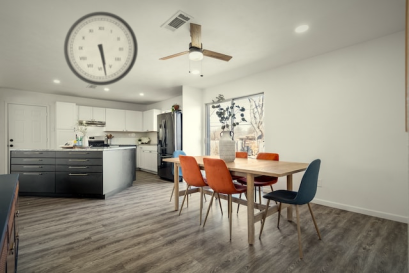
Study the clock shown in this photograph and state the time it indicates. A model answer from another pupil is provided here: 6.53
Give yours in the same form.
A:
5.28
